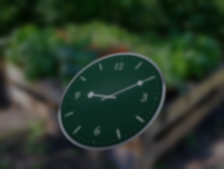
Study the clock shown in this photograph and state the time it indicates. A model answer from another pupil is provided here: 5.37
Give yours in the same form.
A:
9.10
